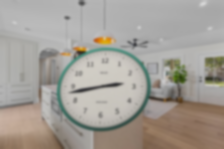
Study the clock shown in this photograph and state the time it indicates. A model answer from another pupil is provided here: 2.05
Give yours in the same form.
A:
2.43
